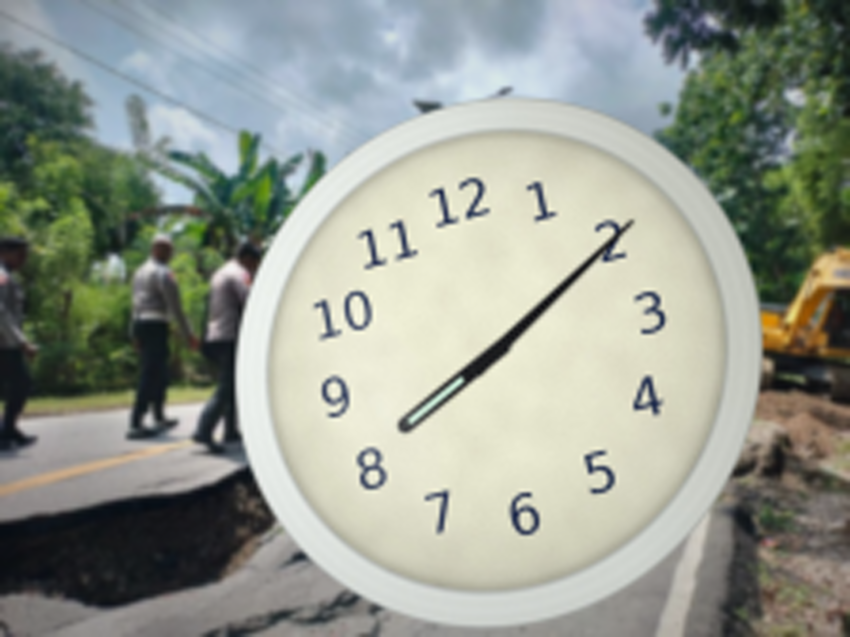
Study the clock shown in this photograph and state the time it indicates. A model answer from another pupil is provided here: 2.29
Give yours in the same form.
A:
8.10
